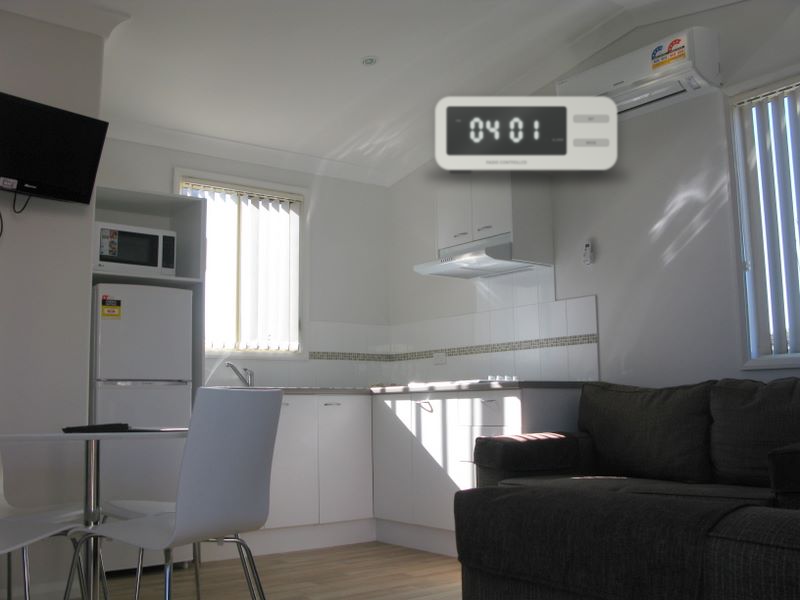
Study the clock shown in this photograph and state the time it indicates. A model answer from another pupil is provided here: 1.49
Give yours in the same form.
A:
4.01
